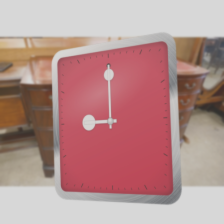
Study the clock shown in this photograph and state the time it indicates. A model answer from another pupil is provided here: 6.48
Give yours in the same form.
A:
9.00
